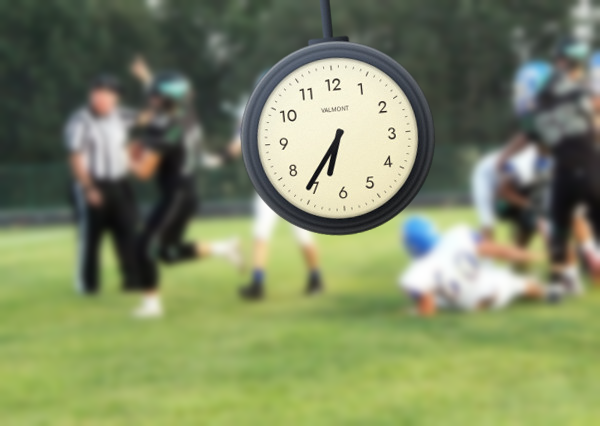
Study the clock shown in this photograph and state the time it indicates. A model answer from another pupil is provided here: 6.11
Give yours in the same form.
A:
6.36
